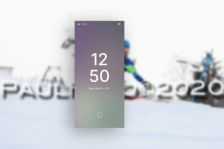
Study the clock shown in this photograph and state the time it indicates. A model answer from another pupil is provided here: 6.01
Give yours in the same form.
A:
12.50
